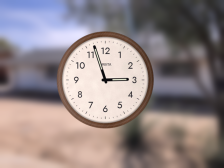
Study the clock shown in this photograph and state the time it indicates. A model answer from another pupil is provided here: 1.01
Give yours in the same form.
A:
2.57
